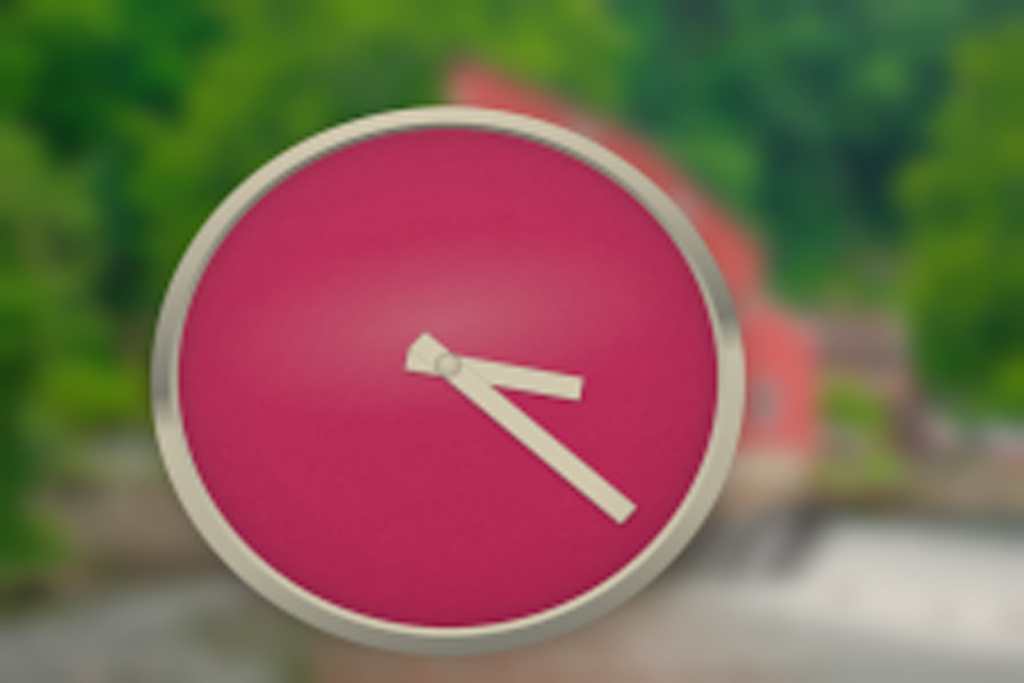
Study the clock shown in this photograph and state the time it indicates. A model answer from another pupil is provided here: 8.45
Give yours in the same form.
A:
3.22
